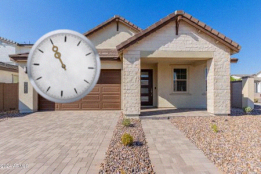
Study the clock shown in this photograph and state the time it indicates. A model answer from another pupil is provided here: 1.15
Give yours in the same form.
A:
10.55
